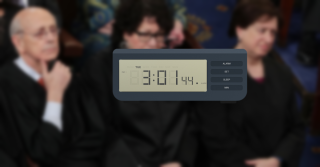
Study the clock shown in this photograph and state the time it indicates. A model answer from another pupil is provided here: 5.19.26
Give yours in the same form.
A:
3.01.44
